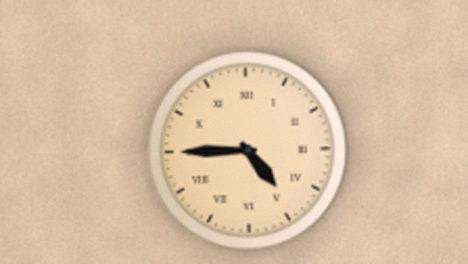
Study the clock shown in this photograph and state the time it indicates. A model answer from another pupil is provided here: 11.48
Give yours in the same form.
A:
4.45
